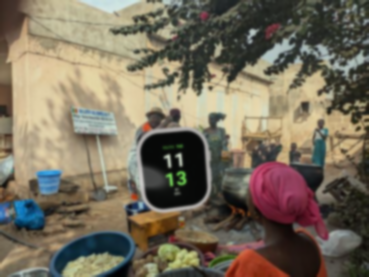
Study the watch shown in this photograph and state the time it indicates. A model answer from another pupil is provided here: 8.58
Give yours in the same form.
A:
11.13
